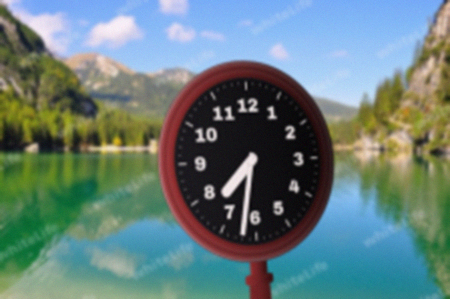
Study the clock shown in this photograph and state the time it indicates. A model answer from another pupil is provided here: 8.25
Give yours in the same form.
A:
7.32
